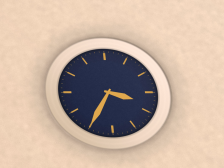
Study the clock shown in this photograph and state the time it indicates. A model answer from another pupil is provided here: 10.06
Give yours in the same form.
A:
3.35
